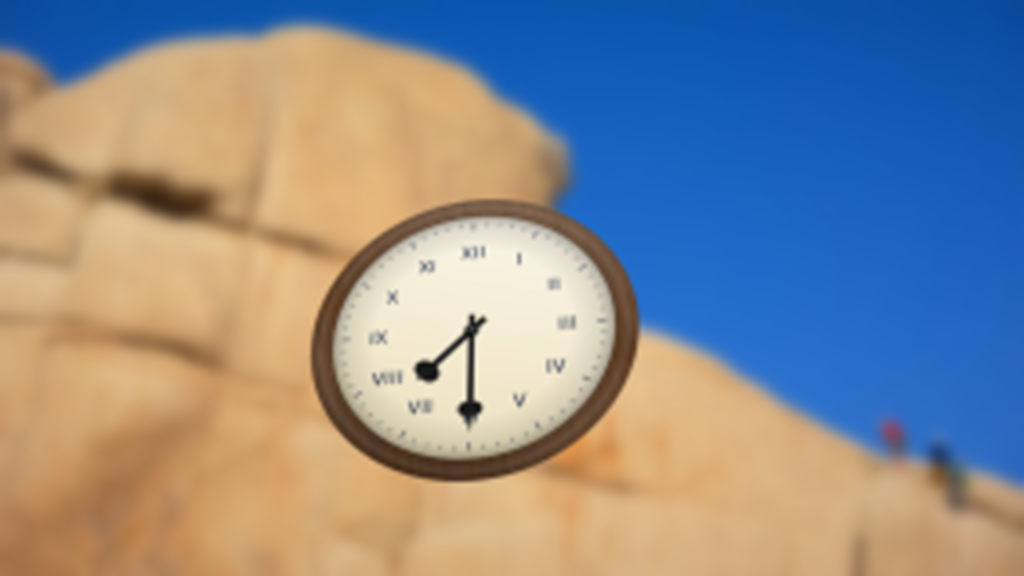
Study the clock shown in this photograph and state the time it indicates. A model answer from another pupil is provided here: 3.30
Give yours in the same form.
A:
7.30
